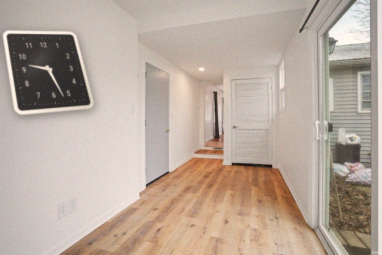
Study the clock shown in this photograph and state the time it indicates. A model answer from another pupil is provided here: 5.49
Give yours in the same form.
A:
9.27
